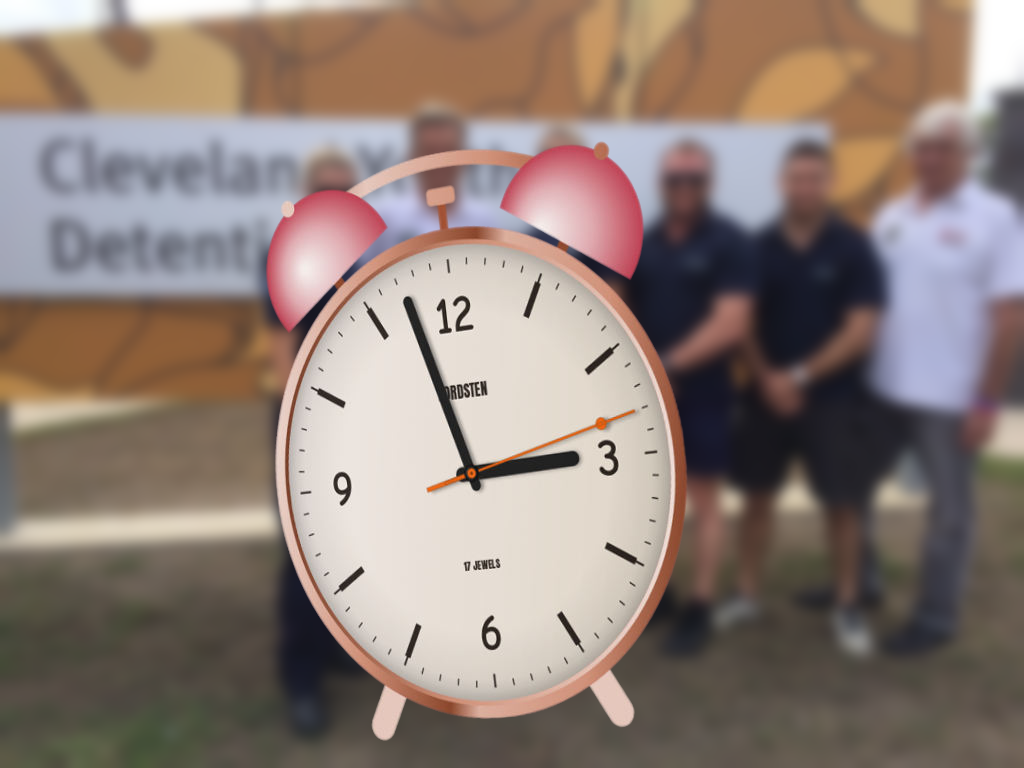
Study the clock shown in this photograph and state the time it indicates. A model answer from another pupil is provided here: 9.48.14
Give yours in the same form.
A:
2.57.13
